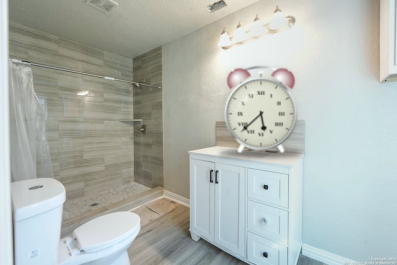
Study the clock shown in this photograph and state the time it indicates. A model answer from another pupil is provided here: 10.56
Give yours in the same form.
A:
5.38
